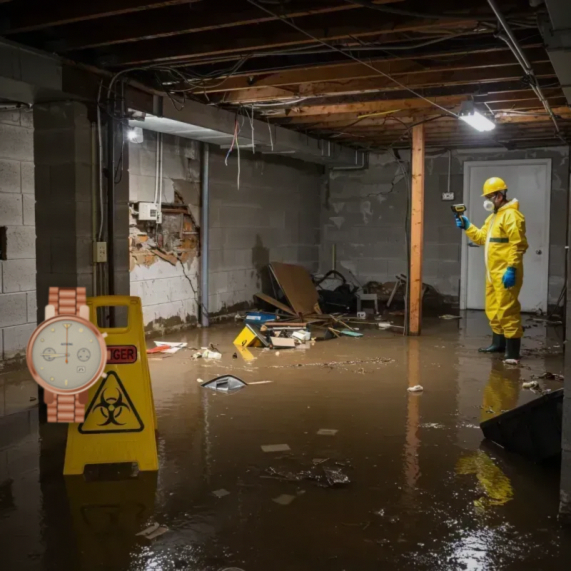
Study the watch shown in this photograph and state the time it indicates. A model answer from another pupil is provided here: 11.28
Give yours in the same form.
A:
8.45
